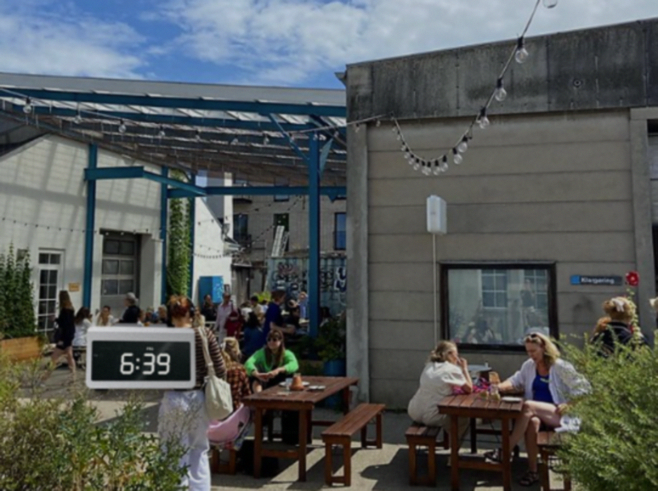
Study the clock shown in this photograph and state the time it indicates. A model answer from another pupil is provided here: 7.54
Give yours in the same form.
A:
6.39
